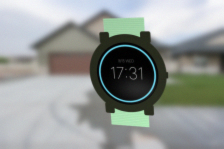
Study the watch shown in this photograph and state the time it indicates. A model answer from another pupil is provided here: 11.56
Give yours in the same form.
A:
17.31
